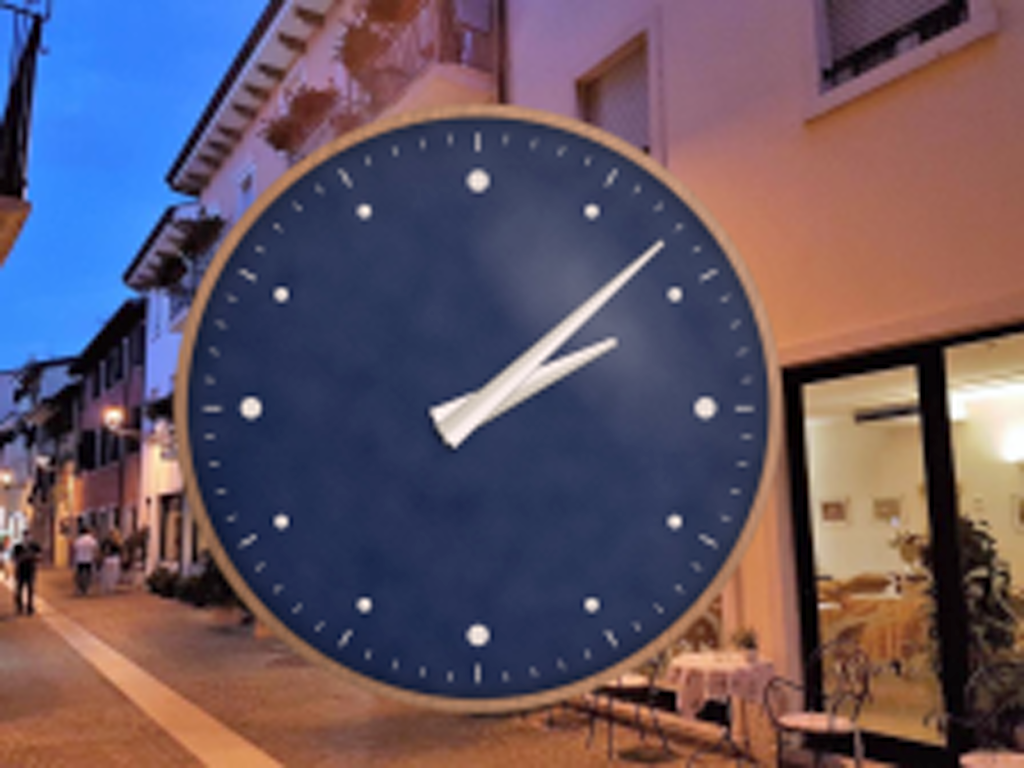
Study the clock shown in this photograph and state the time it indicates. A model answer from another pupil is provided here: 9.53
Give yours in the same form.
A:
2.08
